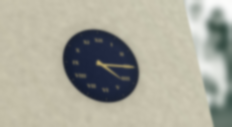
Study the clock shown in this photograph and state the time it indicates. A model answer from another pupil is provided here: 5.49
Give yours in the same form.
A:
4.15
